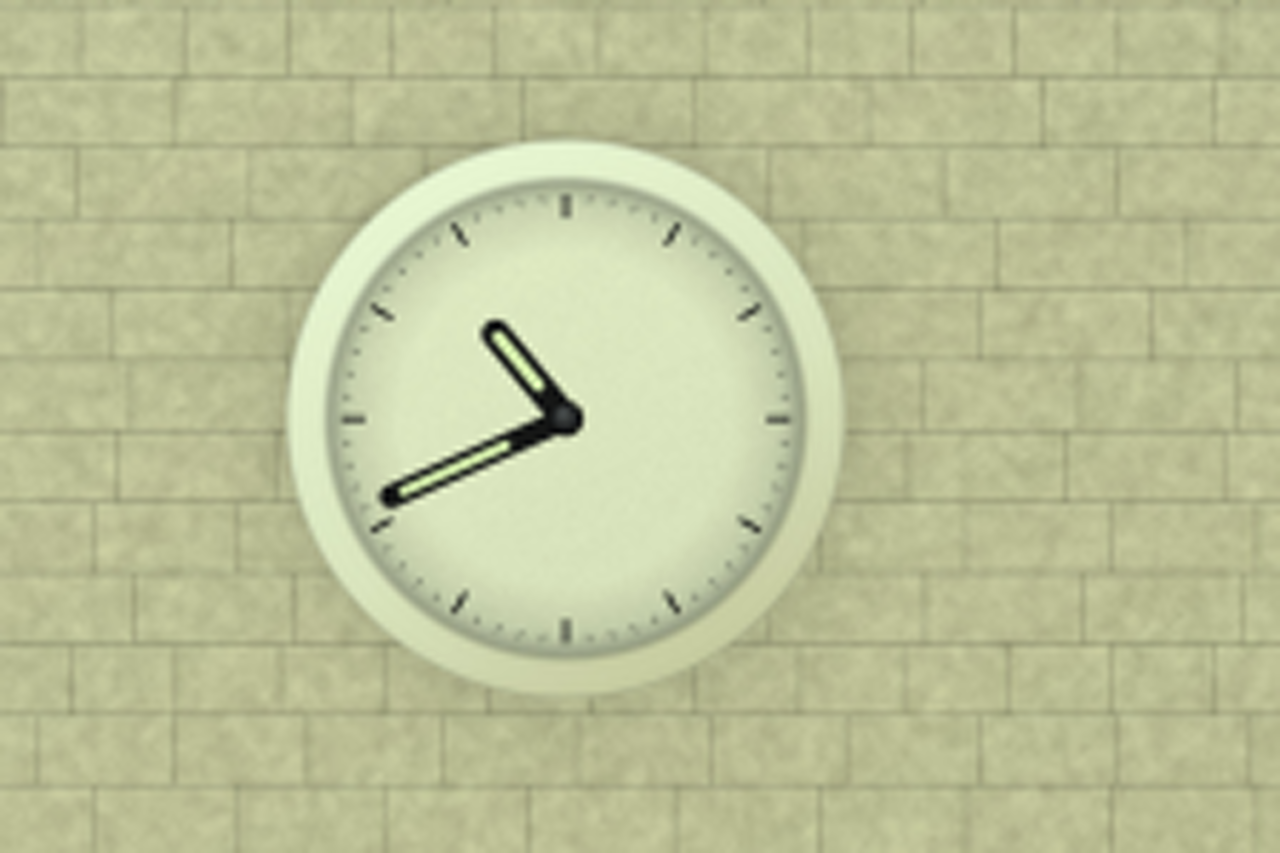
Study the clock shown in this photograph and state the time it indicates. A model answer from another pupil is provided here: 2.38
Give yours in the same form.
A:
10.41
